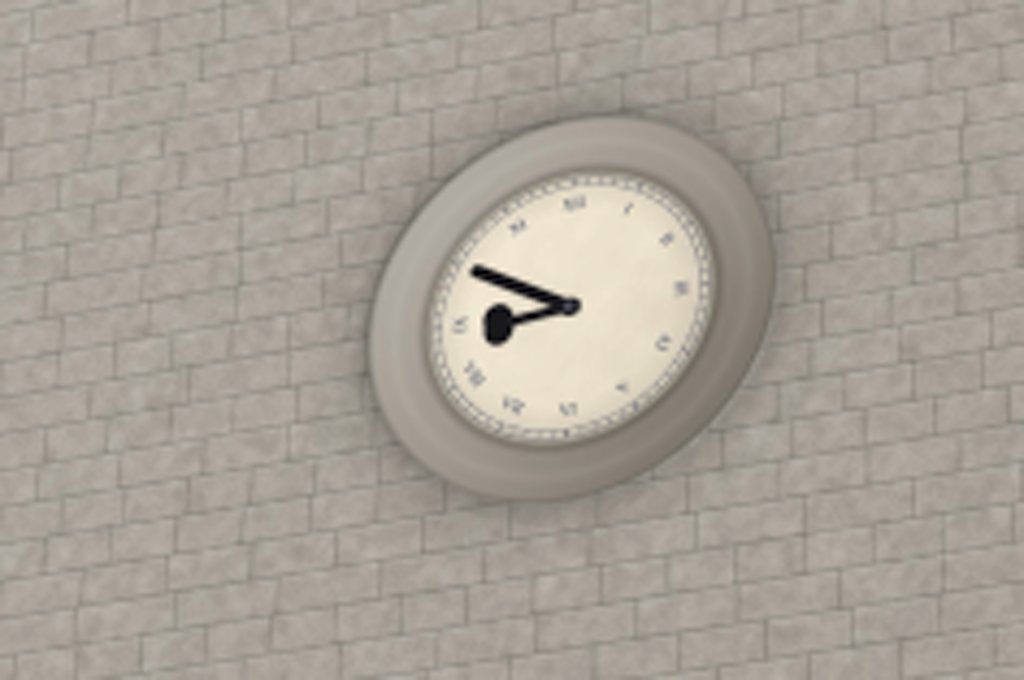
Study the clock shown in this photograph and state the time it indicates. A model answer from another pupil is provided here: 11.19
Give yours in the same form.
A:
8.50
